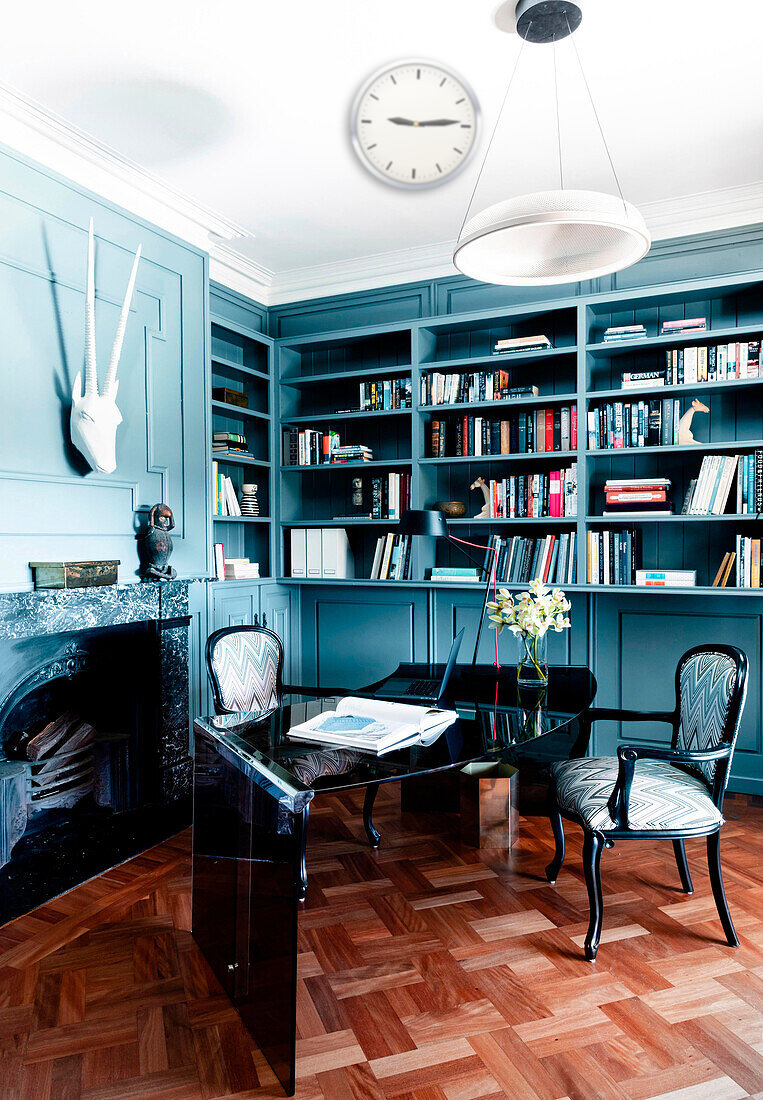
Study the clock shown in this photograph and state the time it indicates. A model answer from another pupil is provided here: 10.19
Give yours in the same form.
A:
9.14
